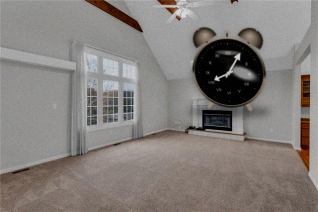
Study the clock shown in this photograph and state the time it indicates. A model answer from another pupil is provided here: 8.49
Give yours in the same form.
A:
8.05
